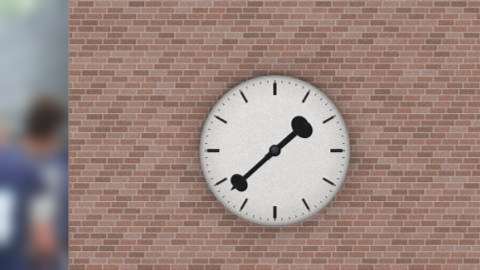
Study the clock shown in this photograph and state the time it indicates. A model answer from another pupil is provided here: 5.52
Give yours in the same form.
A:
1.38
